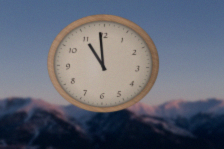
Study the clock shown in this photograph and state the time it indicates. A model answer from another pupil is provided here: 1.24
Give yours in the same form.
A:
10.59
